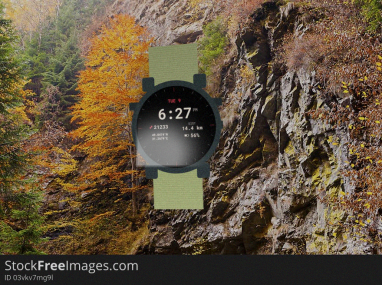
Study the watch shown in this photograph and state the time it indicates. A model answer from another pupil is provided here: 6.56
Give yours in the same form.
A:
6.27
